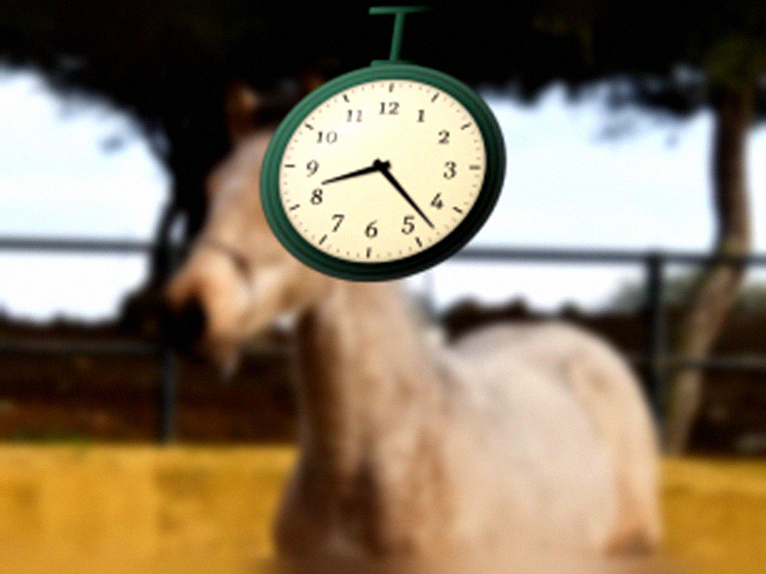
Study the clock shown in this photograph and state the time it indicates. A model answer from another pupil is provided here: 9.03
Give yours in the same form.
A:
8.23
